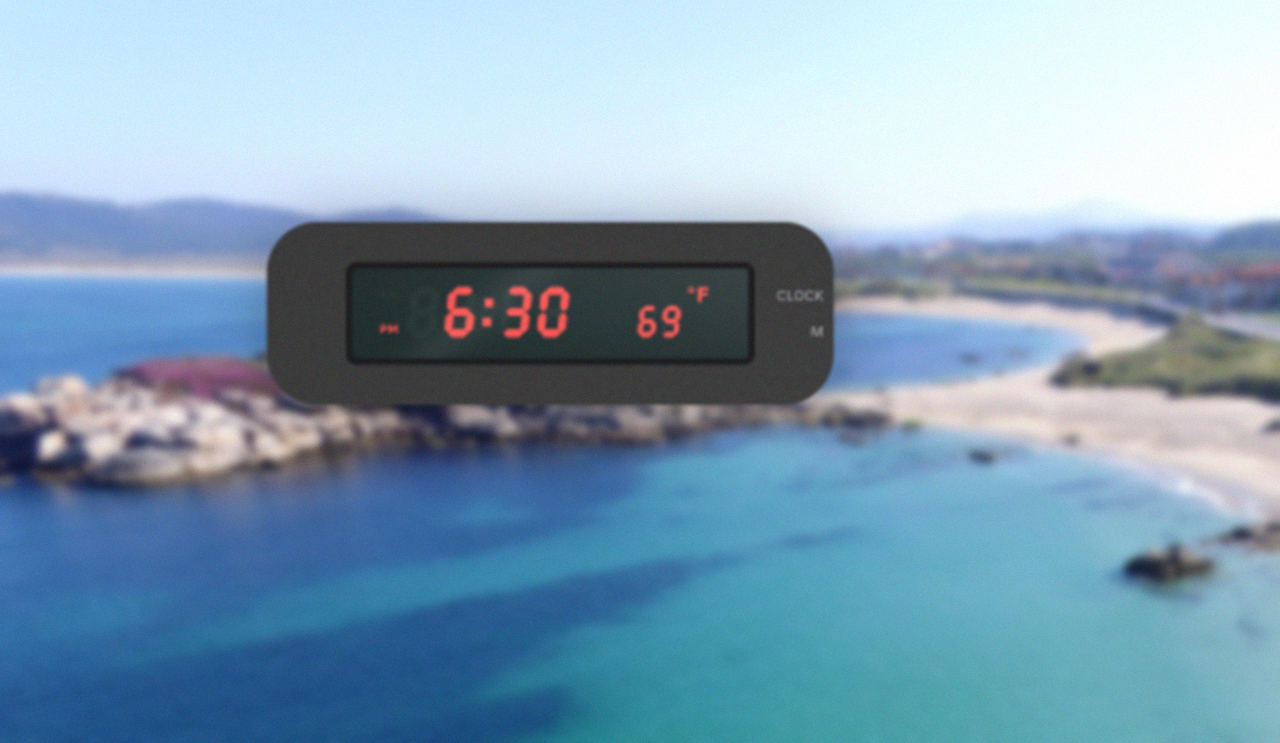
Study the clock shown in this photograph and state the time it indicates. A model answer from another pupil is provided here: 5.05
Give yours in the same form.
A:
6.30
